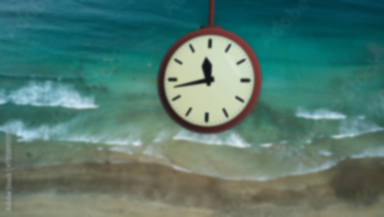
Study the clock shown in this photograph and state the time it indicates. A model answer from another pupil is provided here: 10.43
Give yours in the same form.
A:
11.43
